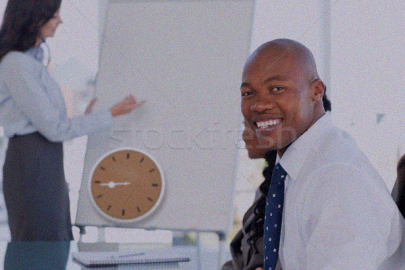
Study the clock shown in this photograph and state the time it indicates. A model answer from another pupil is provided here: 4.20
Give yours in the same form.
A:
8.44
